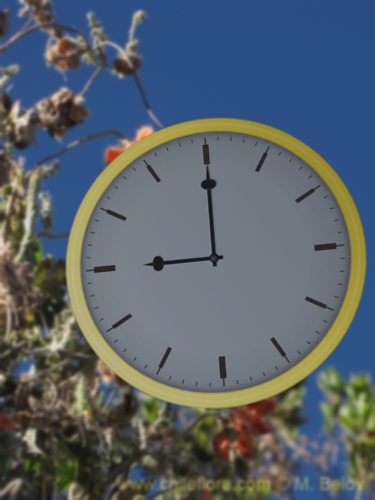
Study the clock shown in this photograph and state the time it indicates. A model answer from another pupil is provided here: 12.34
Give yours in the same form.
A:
9.00
